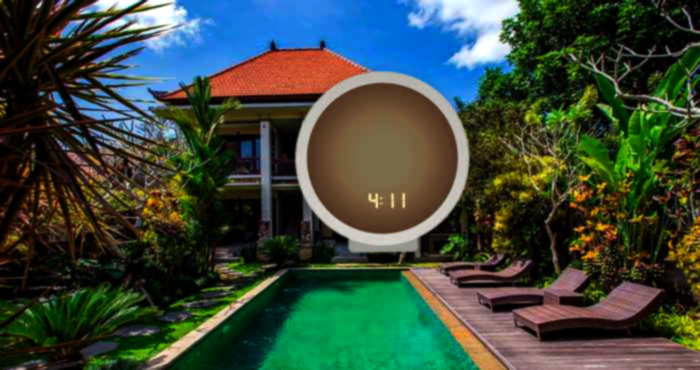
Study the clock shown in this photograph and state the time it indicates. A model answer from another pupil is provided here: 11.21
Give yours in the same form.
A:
4.11
